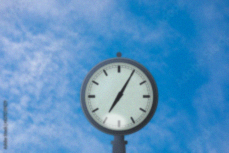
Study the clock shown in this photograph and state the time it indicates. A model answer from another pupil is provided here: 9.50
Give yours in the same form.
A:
7.05
